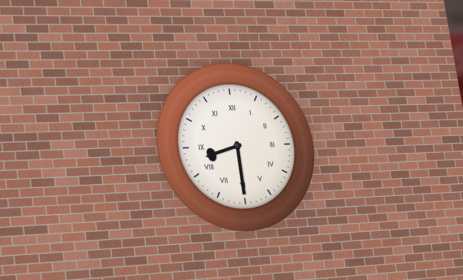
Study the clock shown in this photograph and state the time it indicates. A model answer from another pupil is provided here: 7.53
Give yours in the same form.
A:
8.30
